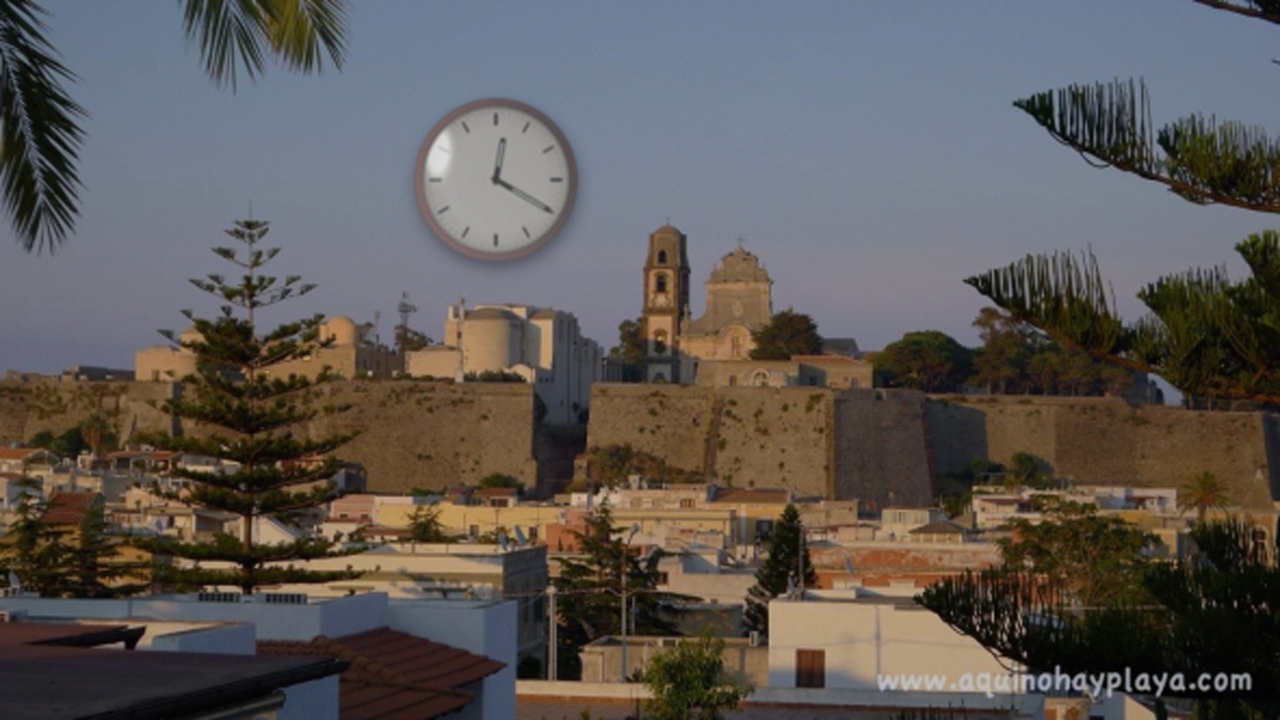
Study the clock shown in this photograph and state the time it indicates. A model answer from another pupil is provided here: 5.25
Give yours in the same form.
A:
12.20
